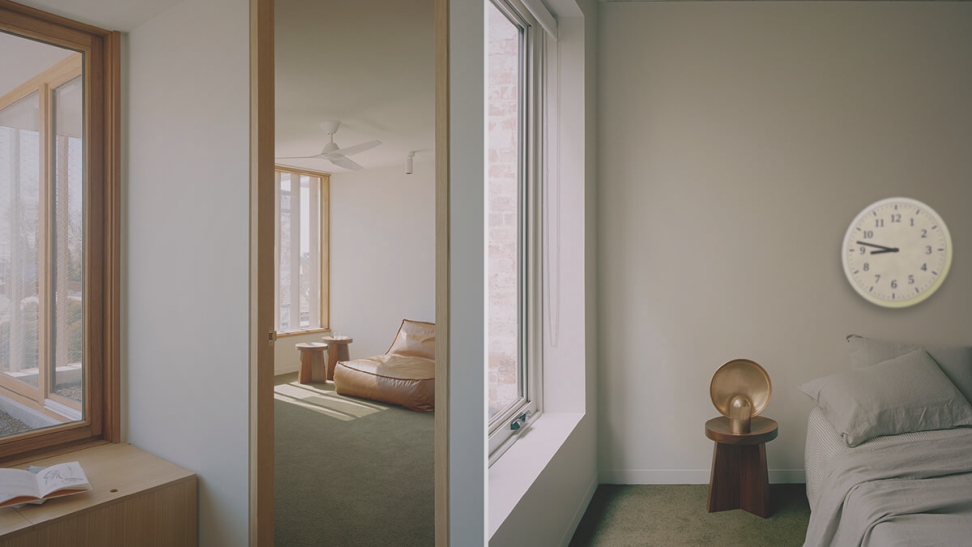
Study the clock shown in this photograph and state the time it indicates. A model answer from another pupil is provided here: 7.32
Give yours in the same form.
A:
8.47
